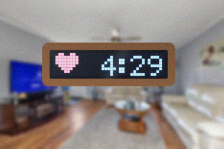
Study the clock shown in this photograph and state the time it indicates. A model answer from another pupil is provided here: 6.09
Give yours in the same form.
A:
4.29
